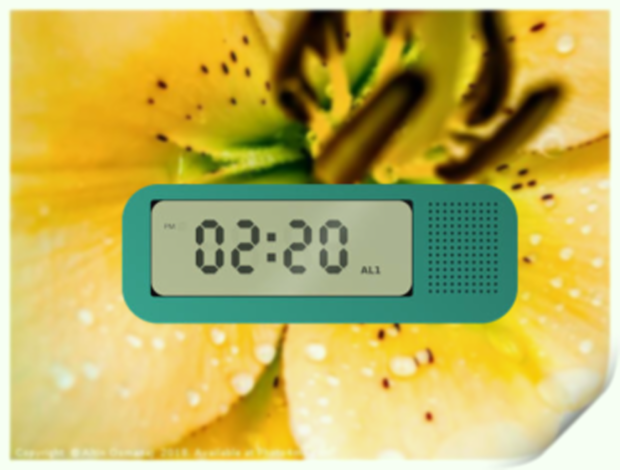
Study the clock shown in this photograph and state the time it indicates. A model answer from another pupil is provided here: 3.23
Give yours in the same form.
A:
2.20
